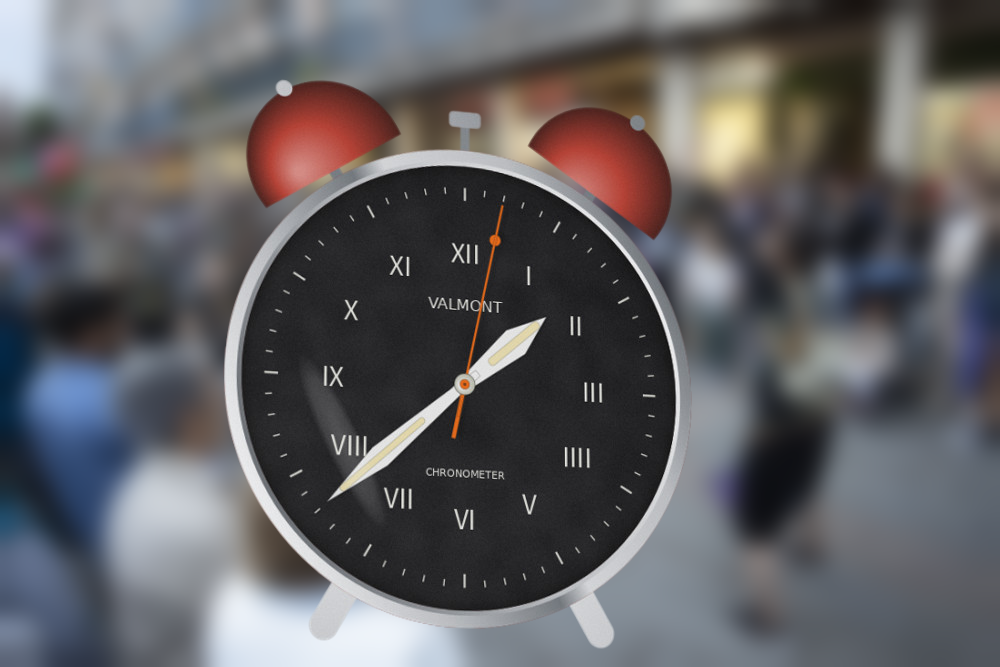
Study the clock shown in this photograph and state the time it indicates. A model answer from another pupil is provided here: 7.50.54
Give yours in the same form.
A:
1.38.02
